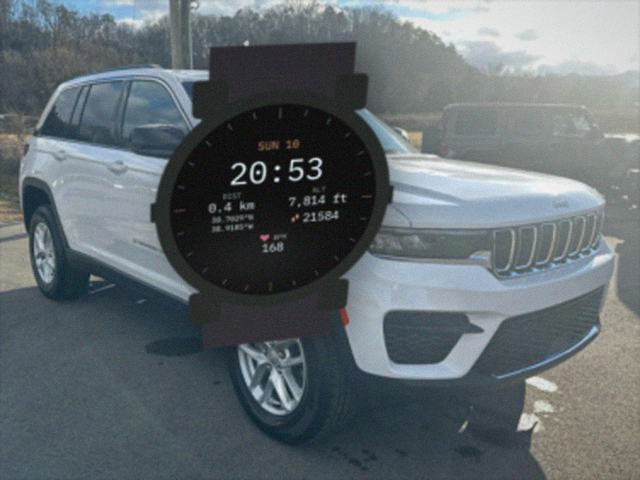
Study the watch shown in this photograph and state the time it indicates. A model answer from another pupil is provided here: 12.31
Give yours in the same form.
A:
20.53
